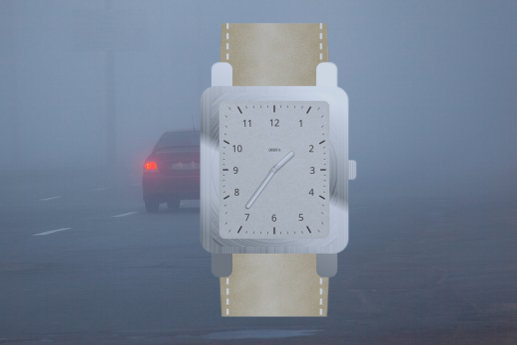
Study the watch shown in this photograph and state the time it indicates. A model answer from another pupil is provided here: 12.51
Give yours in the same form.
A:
1.36
